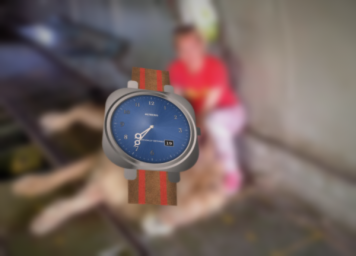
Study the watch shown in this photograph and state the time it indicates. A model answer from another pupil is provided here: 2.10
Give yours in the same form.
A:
7.36
